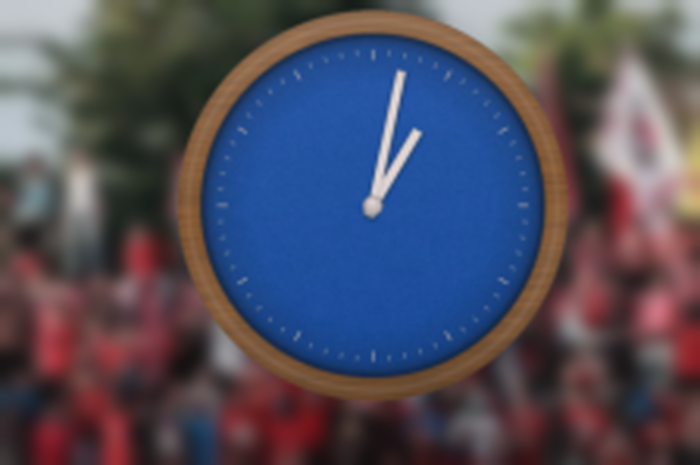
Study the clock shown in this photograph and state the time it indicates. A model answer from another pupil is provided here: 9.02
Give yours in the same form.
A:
1.02
